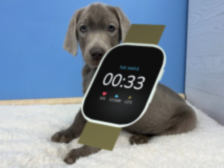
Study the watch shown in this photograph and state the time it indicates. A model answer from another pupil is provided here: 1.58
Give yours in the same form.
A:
0.33
